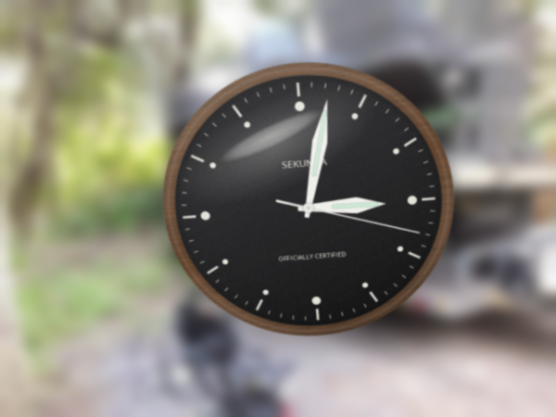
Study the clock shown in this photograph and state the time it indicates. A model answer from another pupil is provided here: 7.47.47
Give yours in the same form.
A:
3.02.18
